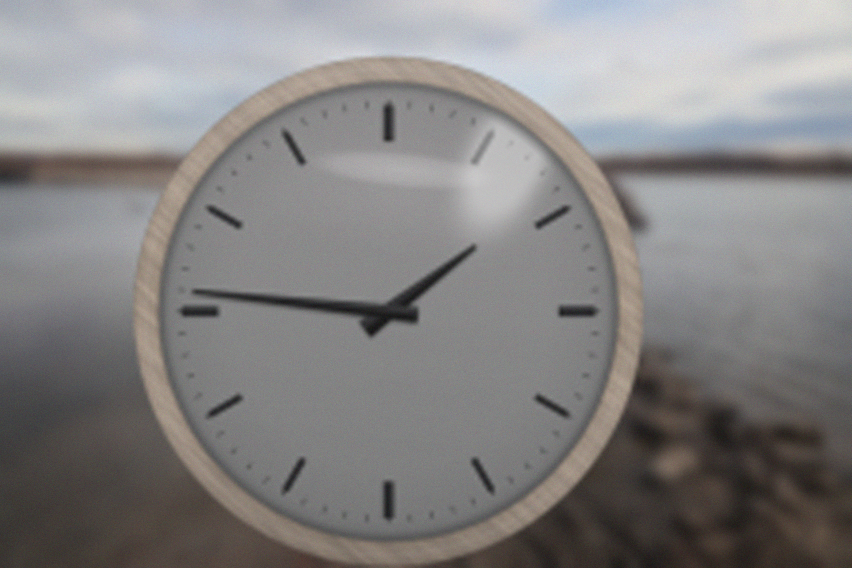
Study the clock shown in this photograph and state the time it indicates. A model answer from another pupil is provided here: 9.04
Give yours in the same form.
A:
1.46
